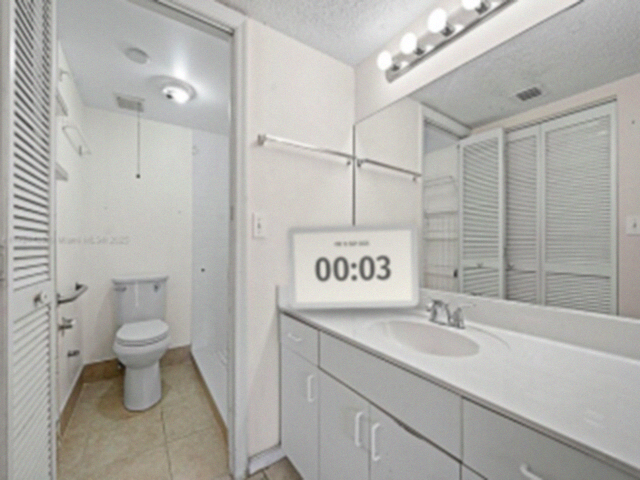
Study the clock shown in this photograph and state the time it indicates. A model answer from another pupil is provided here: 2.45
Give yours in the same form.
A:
0.03
